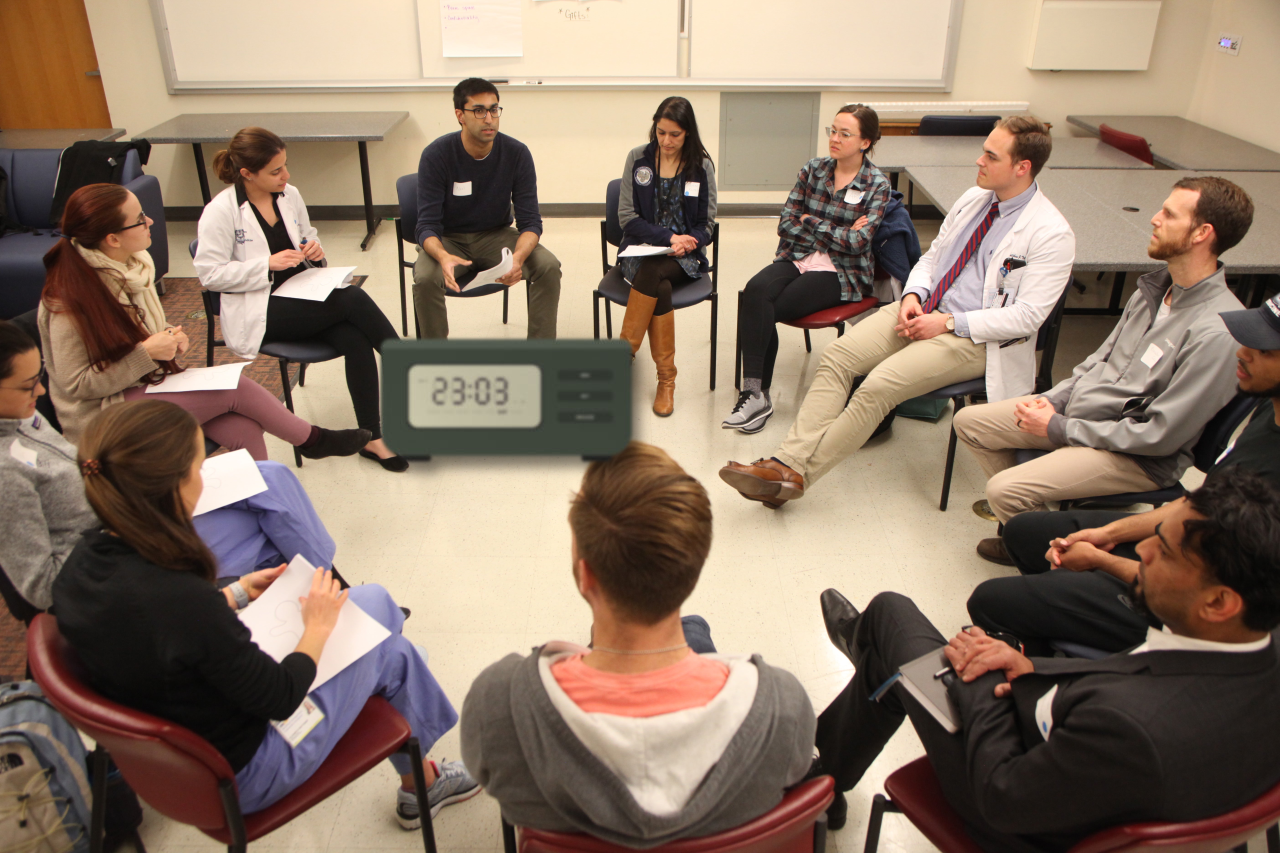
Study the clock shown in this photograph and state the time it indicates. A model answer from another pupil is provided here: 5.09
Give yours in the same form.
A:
23.03
